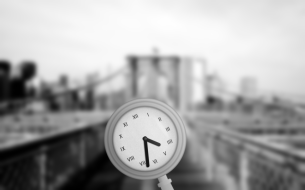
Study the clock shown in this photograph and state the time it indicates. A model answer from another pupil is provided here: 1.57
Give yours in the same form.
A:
4.33
